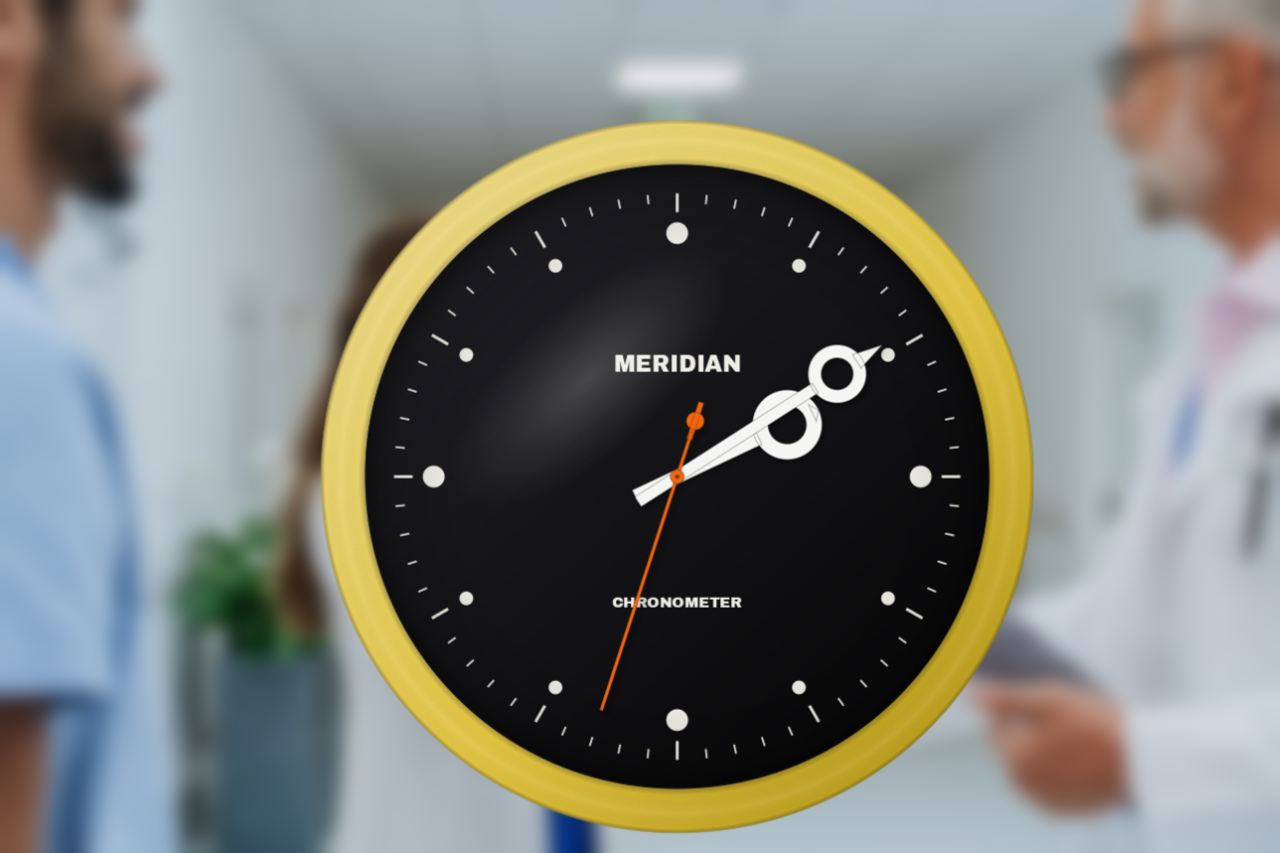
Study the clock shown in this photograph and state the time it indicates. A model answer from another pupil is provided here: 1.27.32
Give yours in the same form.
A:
2.09.33
